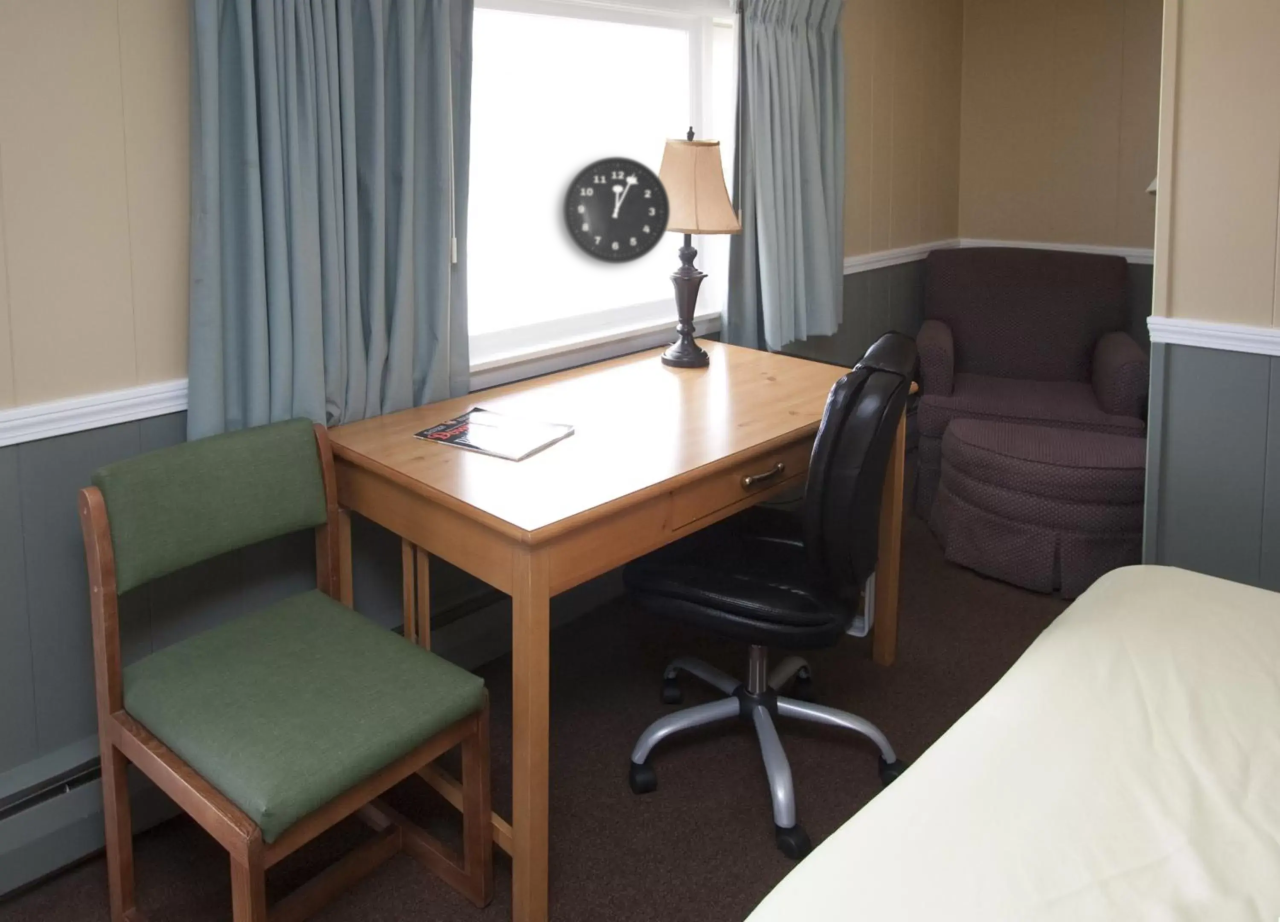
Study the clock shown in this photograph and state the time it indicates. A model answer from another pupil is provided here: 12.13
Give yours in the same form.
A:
12.04
